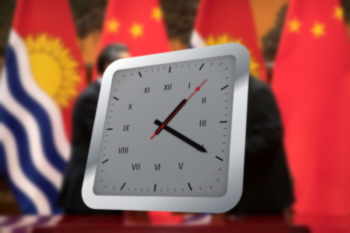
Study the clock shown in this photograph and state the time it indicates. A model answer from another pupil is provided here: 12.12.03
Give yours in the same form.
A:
1.20.07
